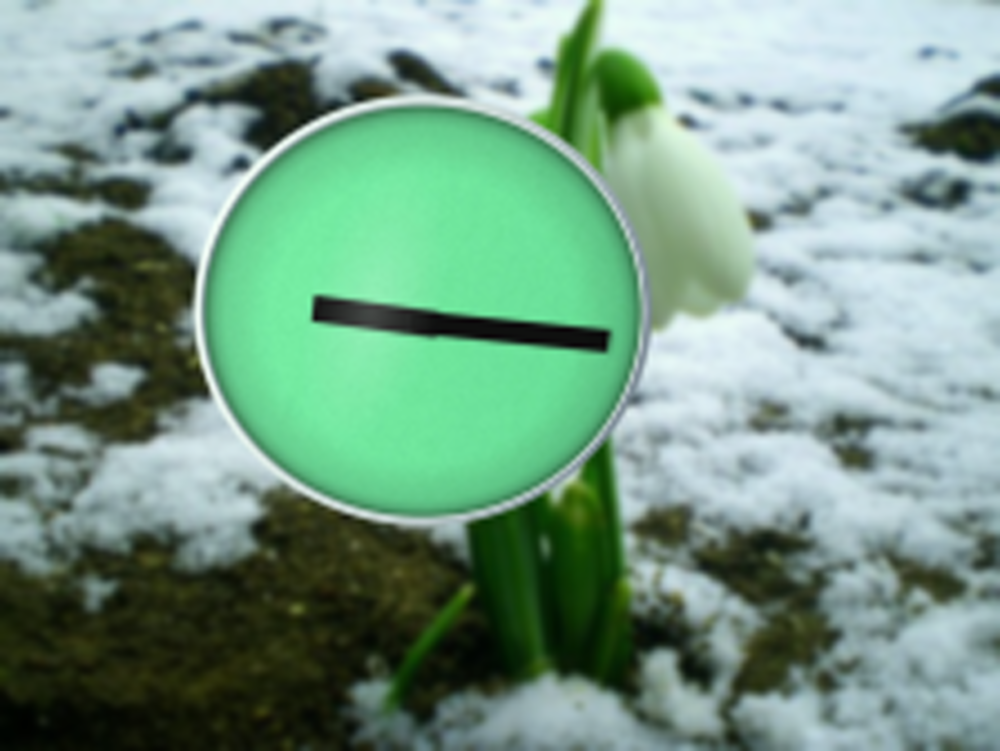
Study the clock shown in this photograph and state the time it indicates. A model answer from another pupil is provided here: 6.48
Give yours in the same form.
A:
9.16
